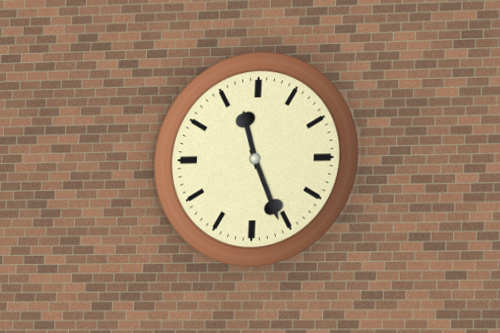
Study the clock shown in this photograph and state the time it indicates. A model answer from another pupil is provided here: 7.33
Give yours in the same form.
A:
11.26
